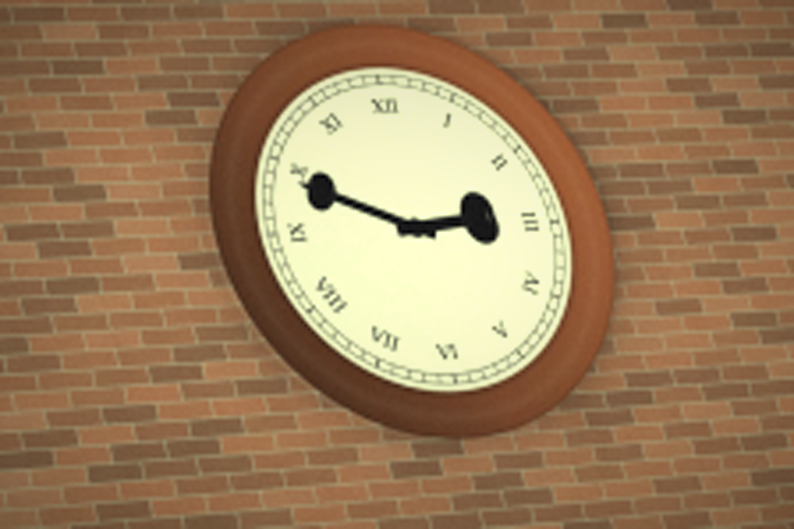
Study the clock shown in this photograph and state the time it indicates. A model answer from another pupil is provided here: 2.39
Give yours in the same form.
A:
2.49
